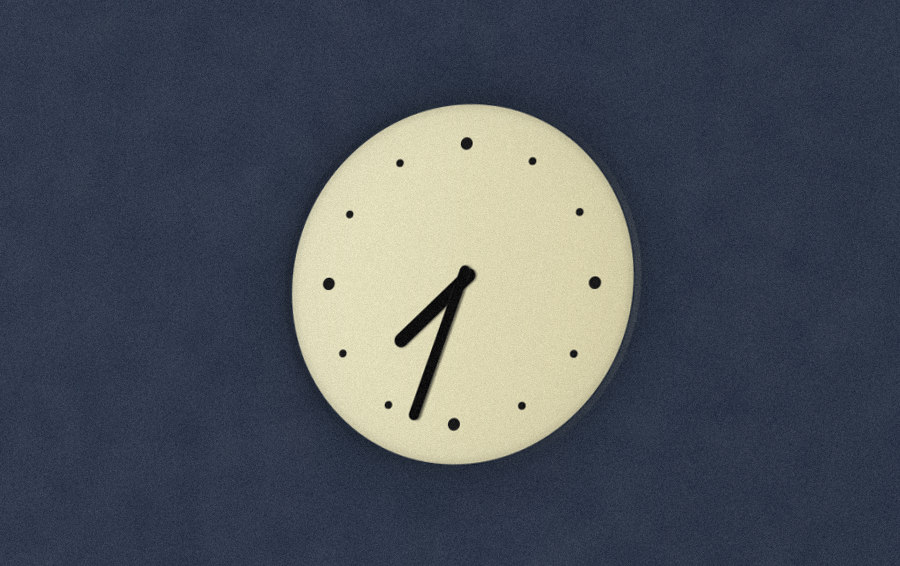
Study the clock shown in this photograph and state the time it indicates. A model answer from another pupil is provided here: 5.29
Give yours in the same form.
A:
7.33
